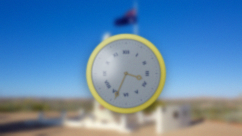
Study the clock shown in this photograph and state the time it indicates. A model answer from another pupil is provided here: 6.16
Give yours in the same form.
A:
3.34
